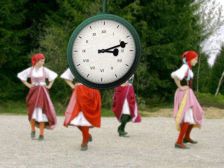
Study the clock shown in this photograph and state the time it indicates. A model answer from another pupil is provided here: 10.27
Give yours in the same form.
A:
3.12
